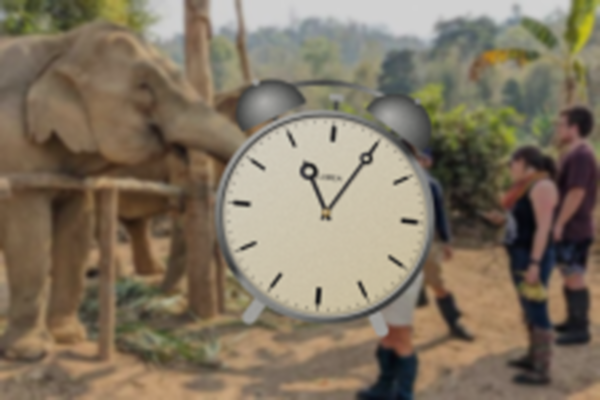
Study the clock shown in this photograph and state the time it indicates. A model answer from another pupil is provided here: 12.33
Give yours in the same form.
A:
11.05
